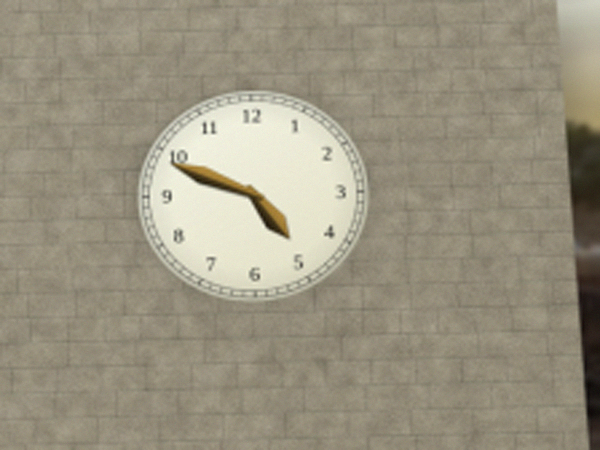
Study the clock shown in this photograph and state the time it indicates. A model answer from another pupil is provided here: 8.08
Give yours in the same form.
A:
4.49
